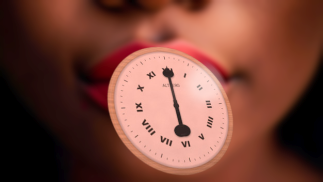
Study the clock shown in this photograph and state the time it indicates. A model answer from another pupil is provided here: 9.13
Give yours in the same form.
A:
6.00
